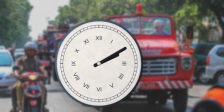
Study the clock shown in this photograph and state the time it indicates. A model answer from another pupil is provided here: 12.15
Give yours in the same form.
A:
2.10
